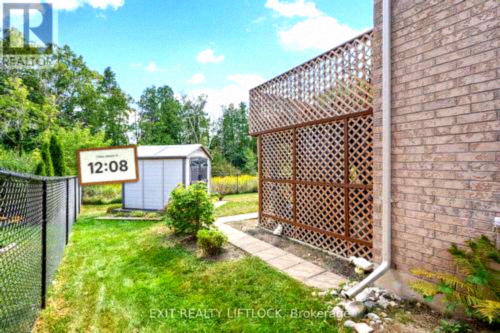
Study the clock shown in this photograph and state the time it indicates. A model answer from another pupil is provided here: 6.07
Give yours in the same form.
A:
12.08
